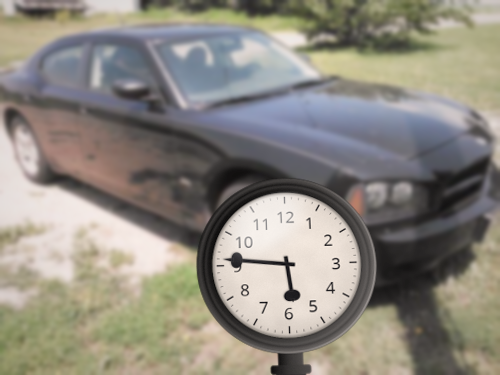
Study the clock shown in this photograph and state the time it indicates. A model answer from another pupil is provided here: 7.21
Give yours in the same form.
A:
5.46
